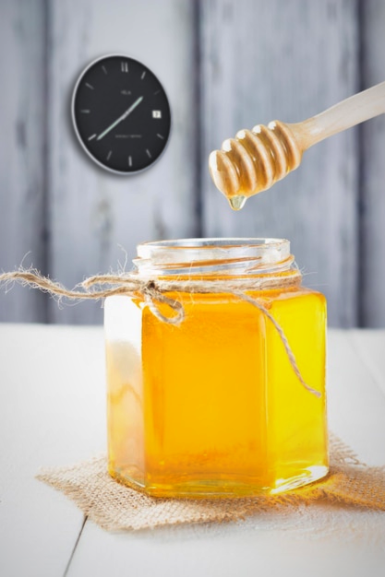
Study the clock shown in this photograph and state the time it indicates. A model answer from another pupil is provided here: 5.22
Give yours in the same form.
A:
1.39
